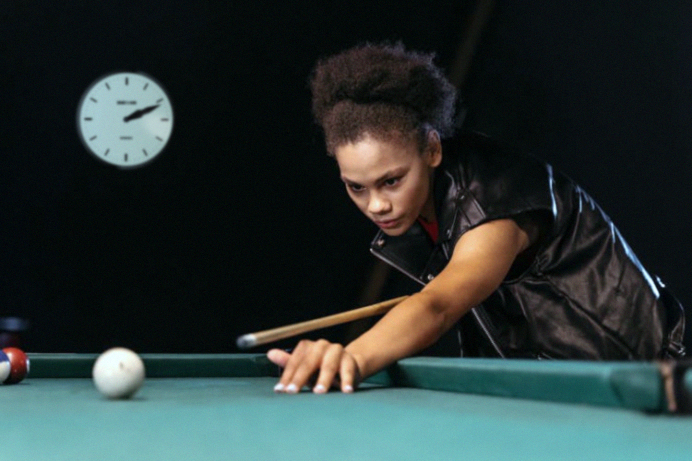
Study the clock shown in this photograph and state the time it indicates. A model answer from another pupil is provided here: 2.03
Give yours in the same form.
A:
2.11
